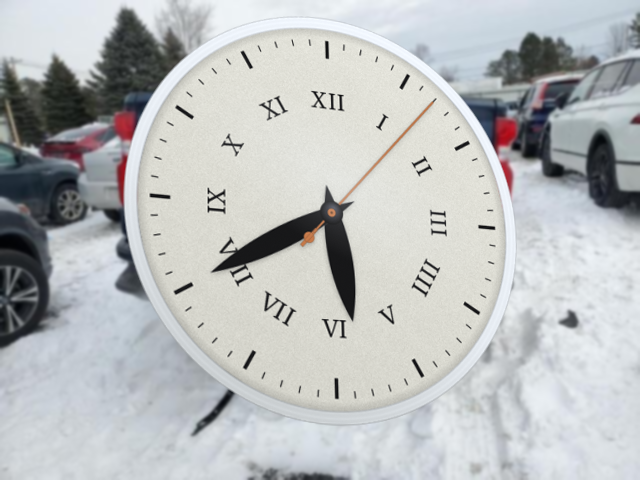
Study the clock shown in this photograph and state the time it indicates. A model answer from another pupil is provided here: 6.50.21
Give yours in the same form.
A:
5.40.07
